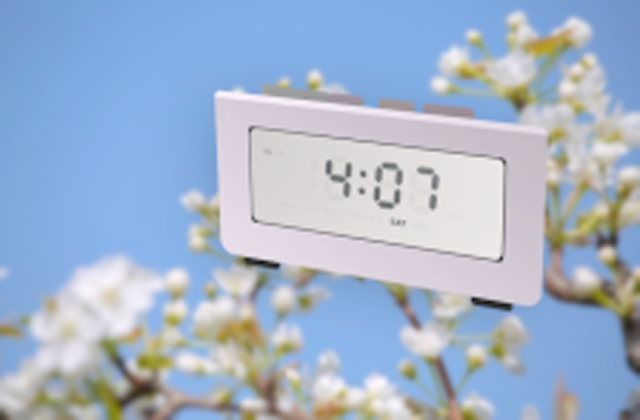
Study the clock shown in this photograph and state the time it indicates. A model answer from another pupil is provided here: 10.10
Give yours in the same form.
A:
4.07
